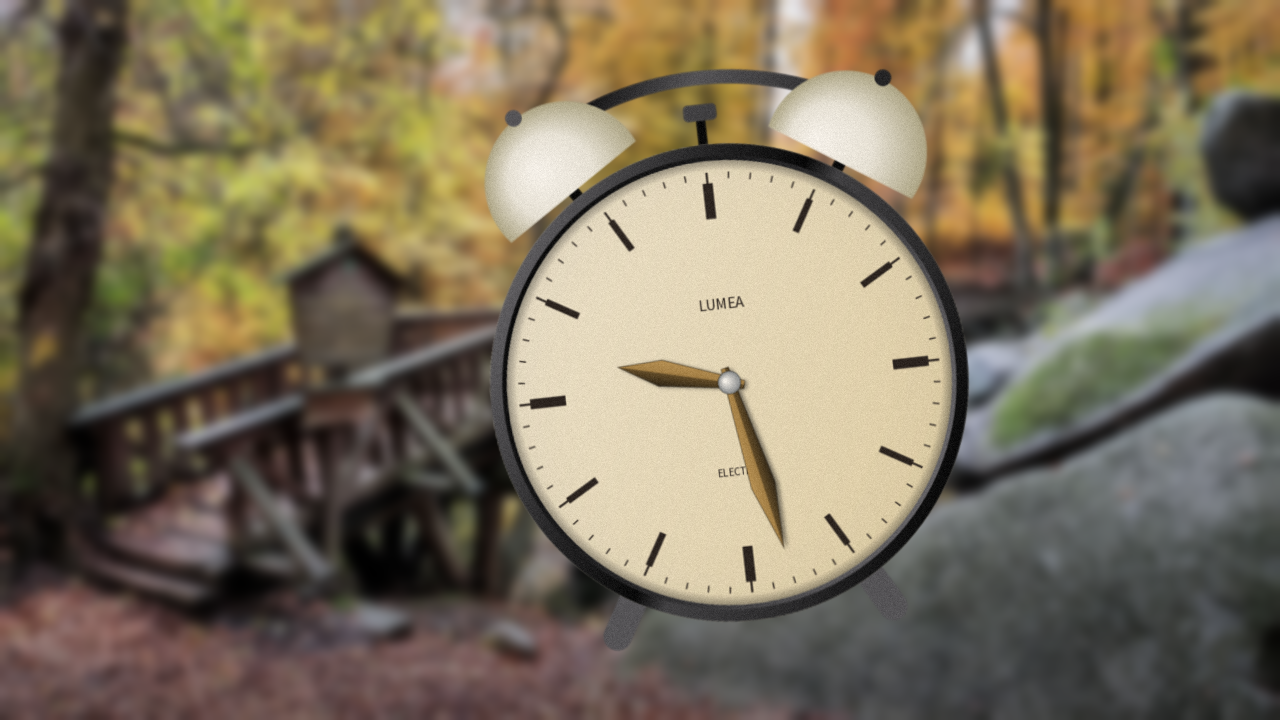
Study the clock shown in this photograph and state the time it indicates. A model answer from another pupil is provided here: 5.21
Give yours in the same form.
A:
9.28
